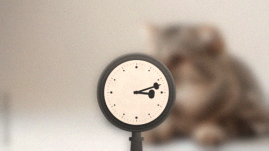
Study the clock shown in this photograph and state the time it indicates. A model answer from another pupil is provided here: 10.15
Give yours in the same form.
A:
3.12
